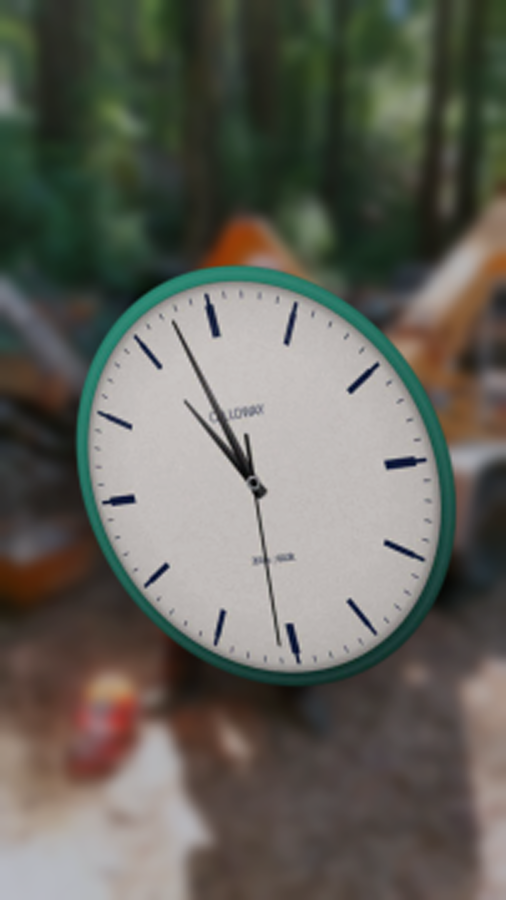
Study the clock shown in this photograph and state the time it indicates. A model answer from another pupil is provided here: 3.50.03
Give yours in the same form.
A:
10.57.31
